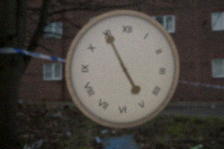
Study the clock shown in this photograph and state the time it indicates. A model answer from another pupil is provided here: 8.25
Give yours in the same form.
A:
4.55
